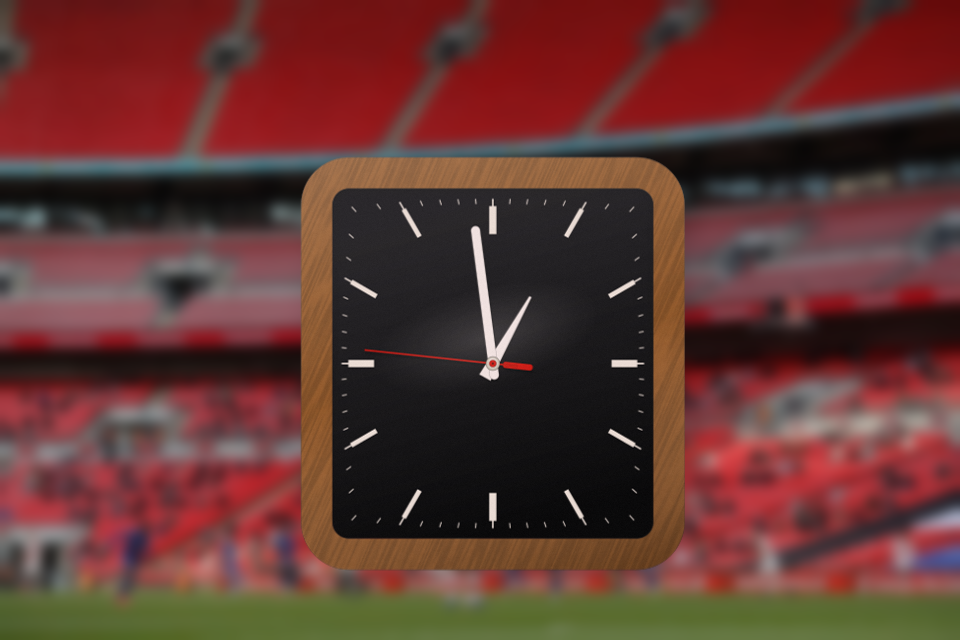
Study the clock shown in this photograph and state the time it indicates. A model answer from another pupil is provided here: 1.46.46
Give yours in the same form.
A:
12.58.46
